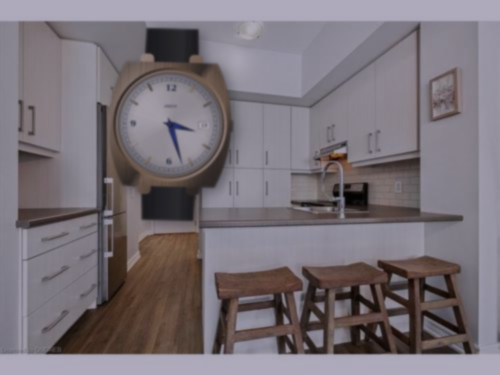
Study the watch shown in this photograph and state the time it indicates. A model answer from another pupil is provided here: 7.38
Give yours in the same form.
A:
3.27
